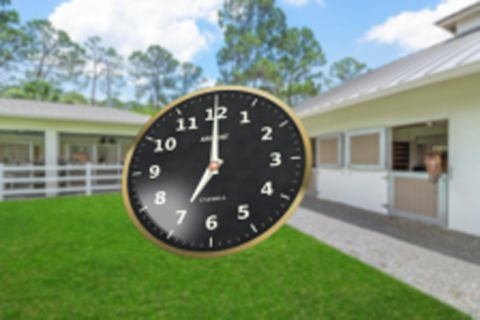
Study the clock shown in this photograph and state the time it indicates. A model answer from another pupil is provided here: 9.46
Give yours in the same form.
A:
7.00
